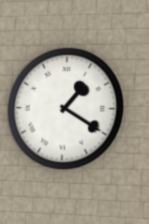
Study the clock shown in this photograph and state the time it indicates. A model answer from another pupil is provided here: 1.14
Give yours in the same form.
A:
1.20
